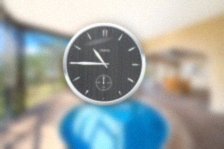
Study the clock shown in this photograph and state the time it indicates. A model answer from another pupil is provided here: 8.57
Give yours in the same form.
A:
10.45
